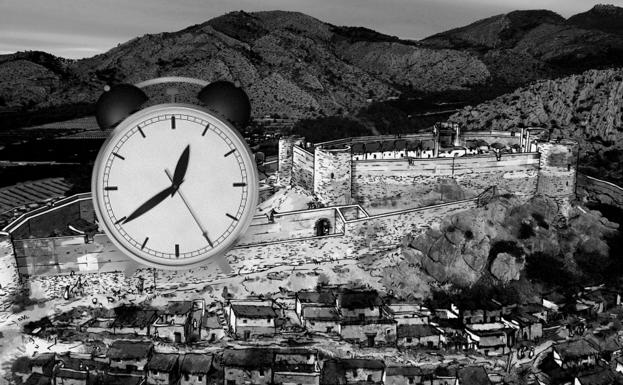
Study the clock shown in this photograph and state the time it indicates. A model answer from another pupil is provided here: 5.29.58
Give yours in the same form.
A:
12.39.25
